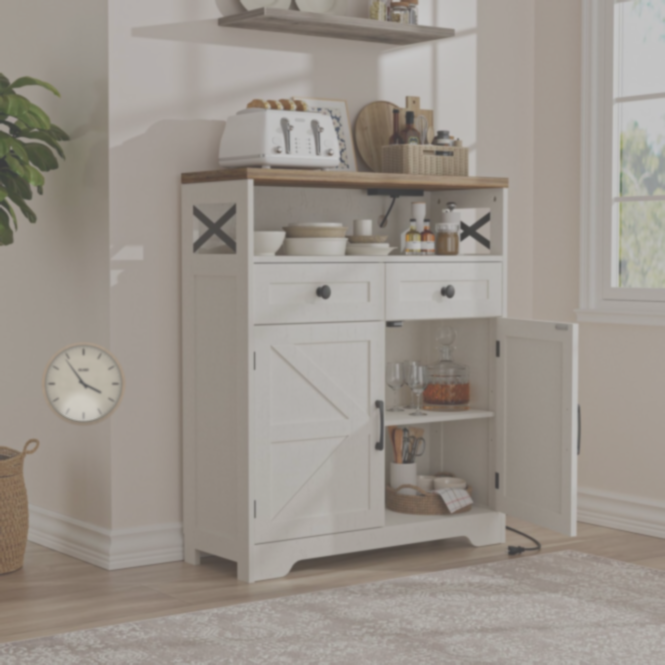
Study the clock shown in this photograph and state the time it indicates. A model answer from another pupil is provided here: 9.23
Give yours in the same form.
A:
3.54
